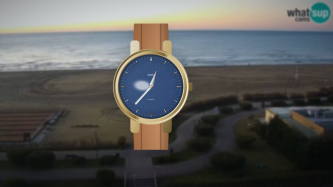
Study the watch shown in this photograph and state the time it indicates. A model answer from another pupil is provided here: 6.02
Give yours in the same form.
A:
12.37
